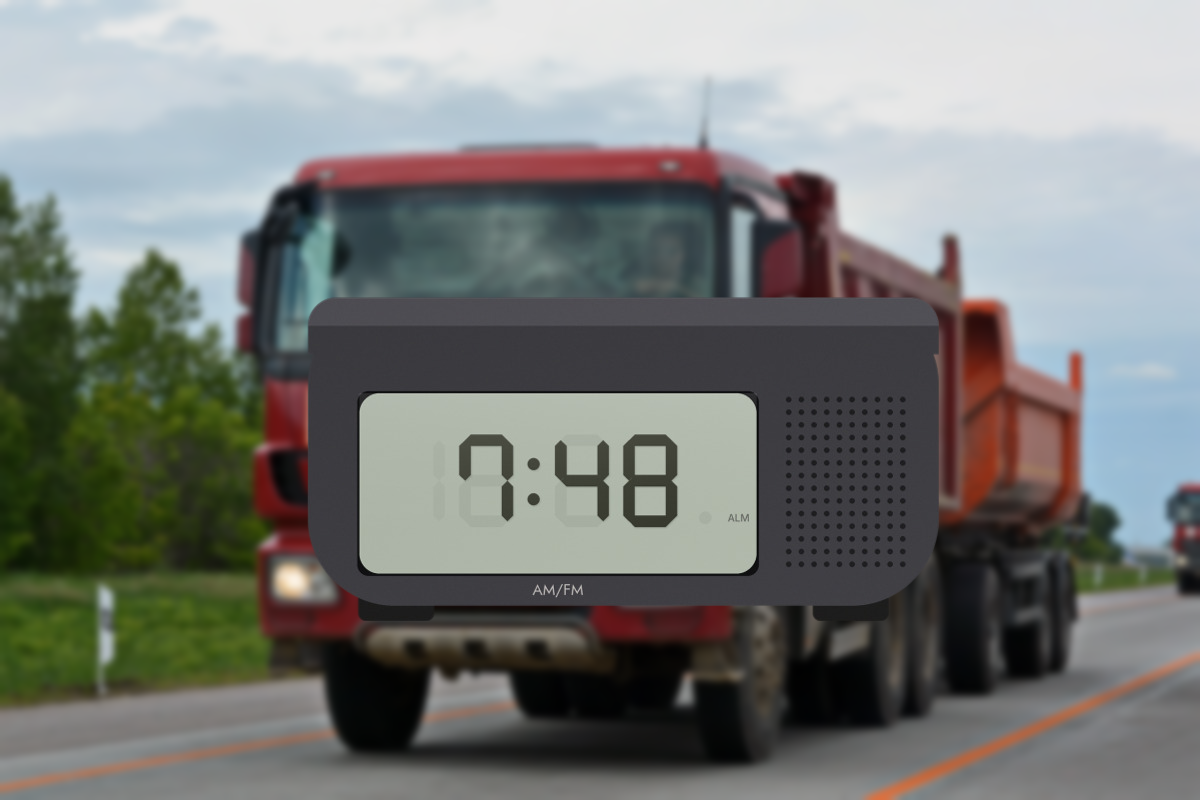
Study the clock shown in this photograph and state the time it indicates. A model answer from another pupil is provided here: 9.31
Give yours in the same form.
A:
7.48
